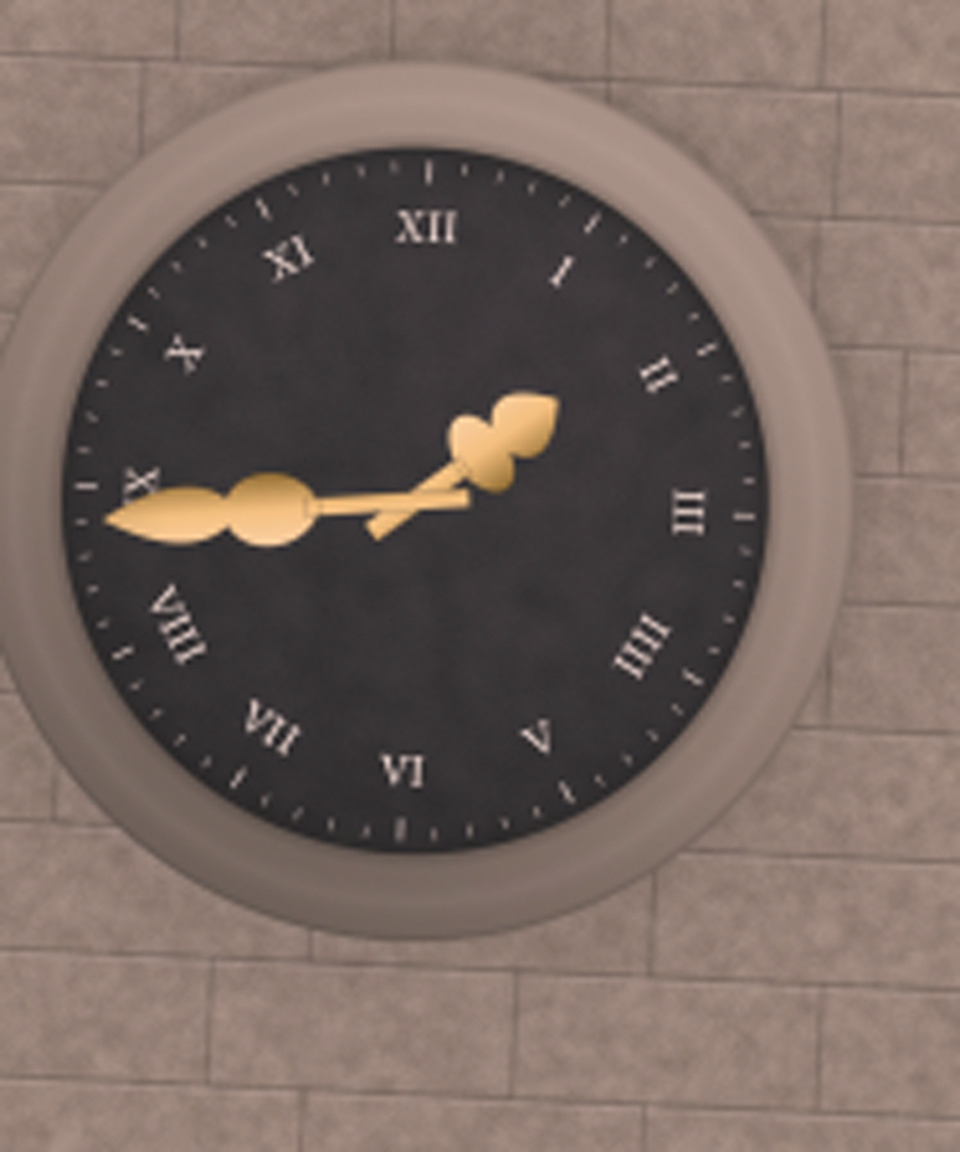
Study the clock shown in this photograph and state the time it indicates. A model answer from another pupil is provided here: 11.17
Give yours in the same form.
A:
1.44
